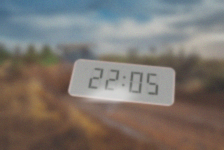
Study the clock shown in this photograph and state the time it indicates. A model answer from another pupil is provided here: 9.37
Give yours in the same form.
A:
22.05
